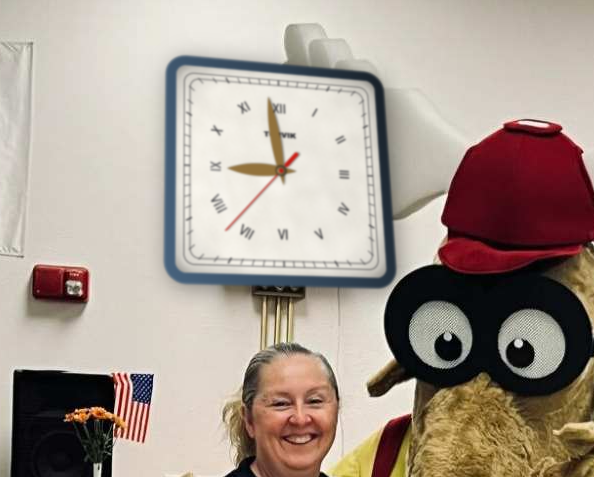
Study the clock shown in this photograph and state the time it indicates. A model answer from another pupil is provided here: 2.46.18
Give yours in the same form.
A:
8.58.37
